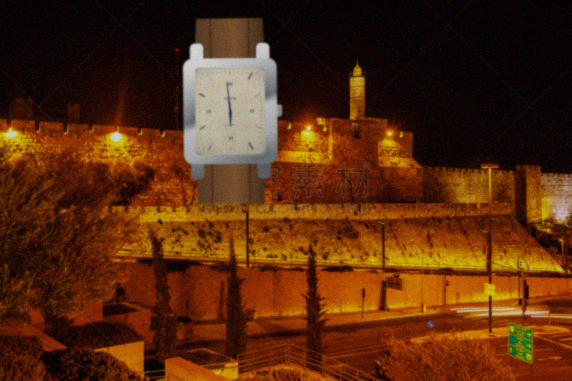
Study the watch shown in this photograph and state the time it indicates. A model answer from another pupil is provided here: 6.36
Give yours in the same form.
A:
5.59
